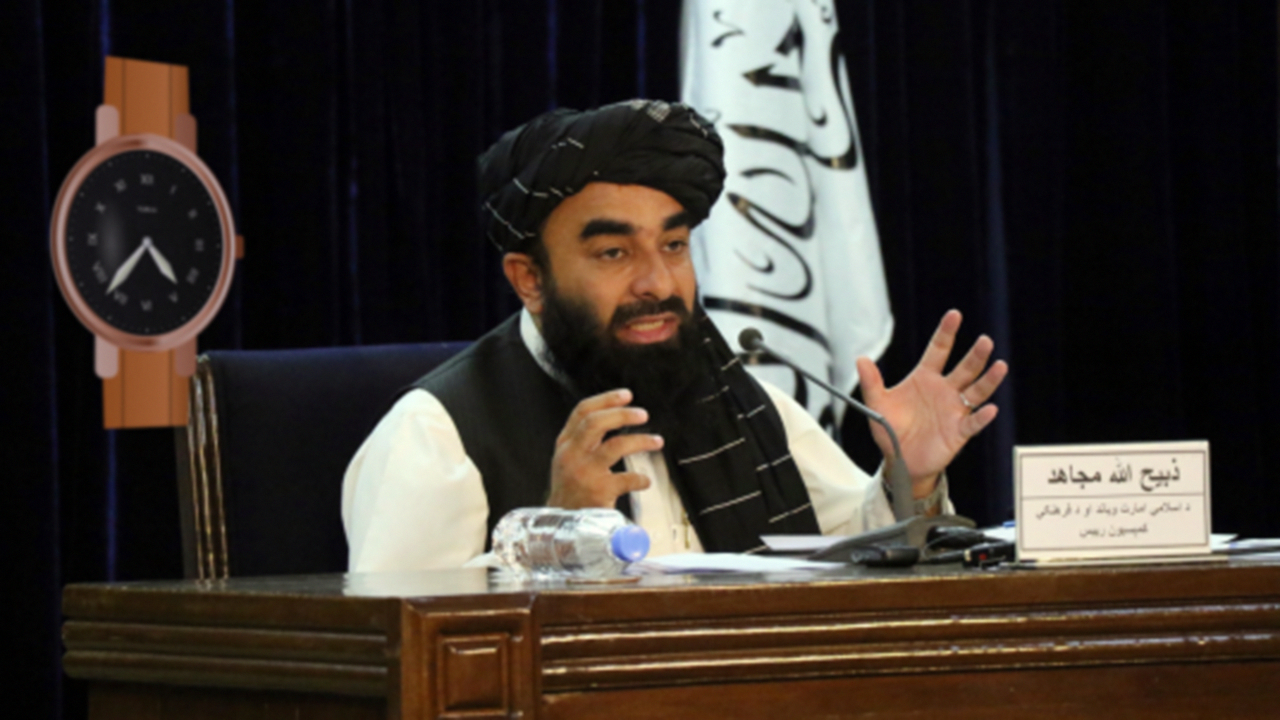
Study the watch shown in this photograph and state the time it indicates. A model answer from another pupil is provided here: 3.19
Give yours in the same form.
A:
4.37
